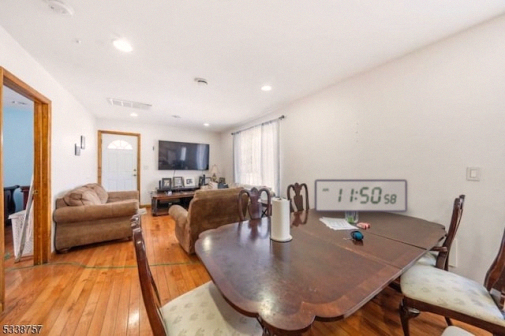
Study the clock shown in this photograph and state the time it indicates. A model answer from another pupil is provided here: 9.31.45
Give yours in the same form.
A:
11.50.58
